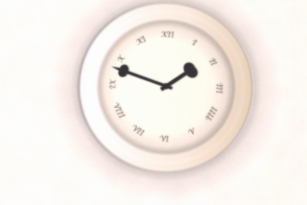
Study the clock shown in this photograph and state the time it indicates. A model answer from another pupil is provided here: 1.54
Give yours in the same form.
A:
1.48
